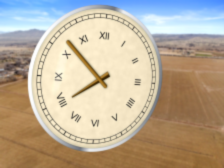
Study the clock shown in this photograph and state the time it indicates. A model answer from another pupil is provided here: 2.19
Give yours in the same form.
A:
7.52
